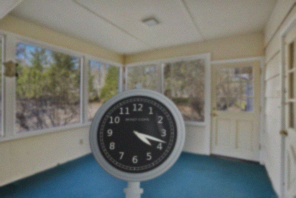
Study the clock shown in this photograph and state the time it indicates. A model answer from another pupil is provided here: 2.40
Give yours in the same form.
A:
4.18
